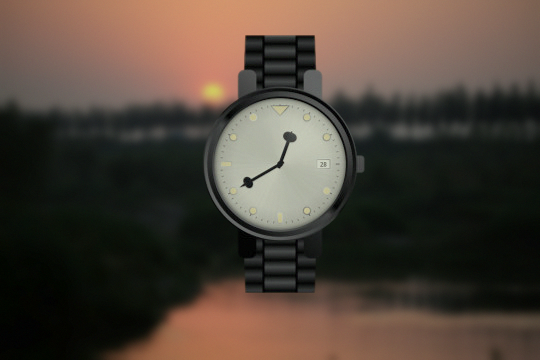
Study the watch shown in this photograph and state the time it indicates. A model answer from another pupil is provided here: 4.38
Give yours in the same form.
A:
12.40
